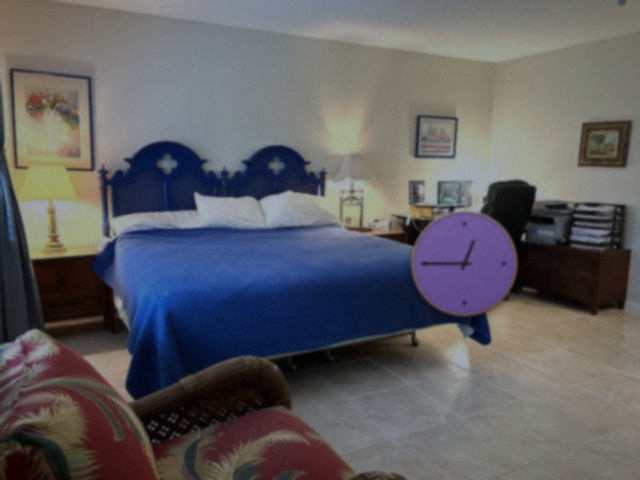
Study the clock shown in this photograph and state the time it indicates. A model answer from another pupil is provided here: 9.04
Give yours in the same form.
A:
12.45
